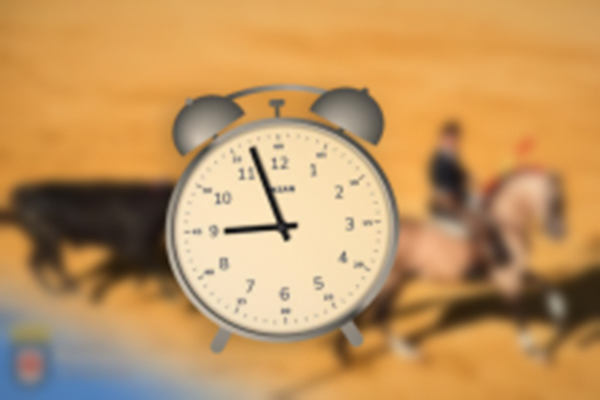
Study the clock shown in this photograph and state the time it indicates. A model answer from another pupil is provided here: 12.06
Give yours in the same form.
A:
8.57
